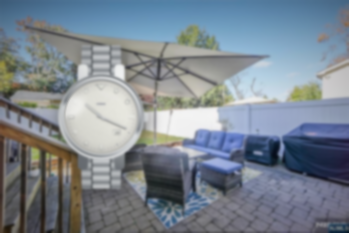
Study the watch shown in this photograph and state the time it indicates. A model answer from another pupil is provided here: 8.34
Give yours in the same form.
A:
10.19
